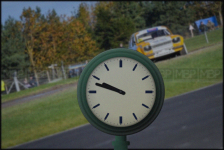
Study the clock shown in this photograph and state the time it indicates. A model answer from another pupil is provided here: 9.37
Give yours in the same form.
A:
9.48
